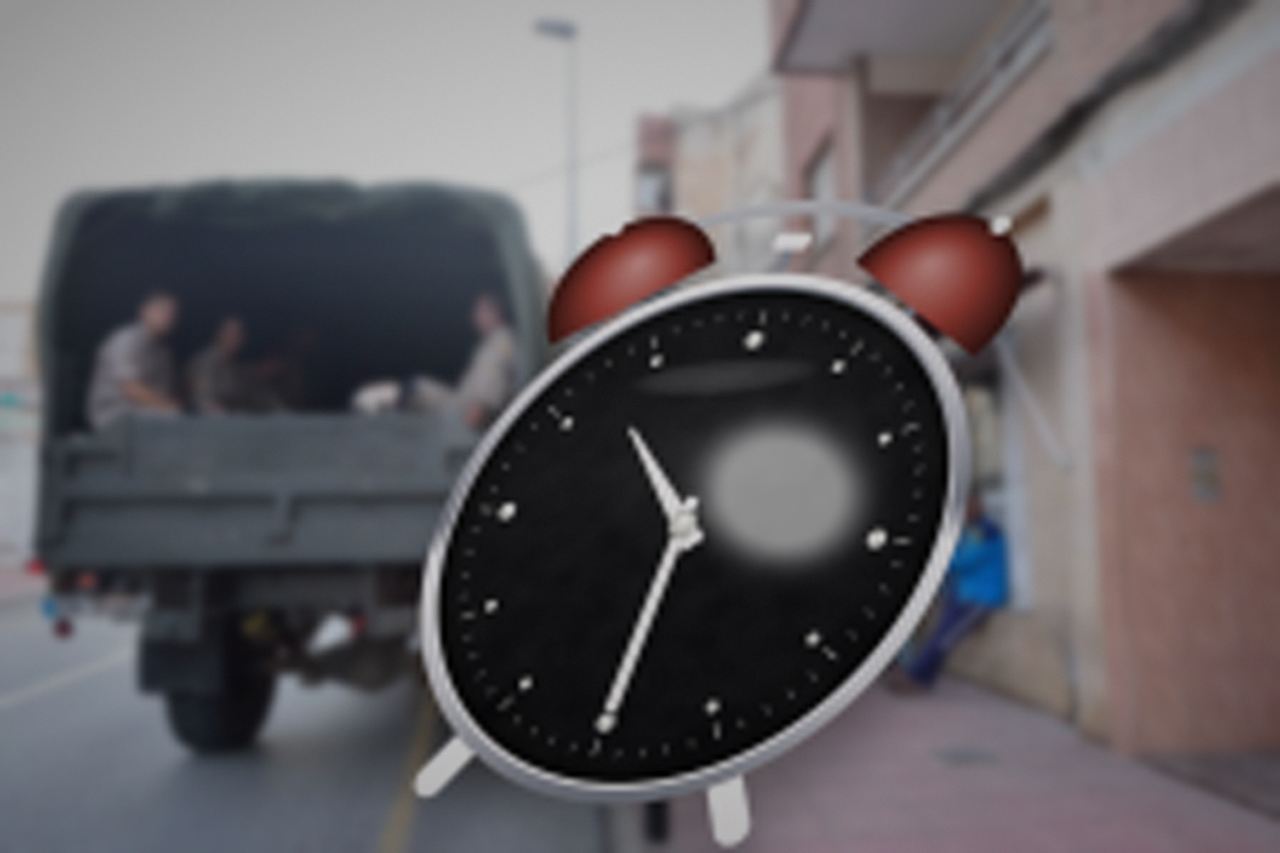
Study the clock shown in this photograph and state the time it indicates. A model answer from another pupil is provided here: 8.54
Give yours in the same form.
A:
10.30
